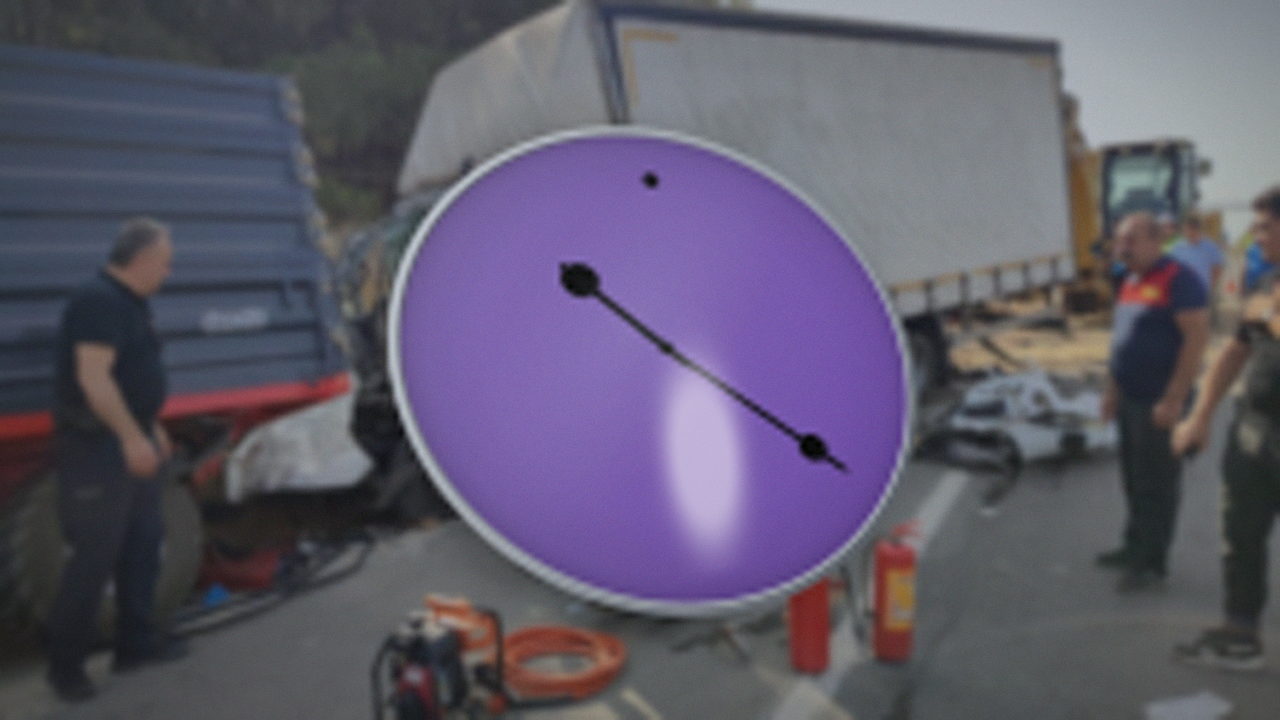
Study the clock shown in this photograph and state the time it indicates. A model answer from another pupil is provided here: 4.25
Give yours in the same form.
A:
10.21
